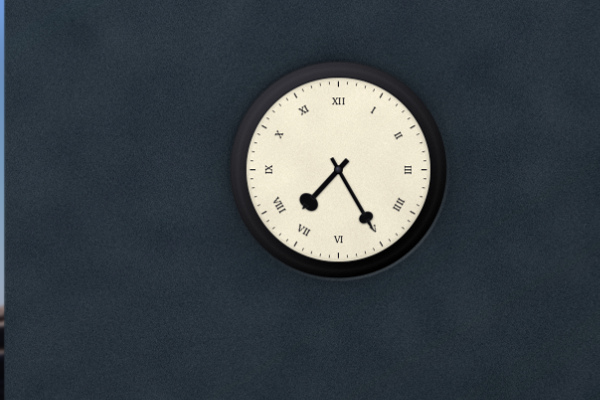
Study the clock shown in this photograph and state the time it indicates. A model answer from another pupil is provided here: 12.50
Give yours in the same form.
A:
7.25
